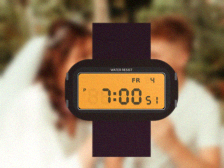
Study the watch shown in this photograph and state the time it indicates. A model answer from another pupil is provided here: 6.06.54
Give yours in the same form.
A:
7.00.51
